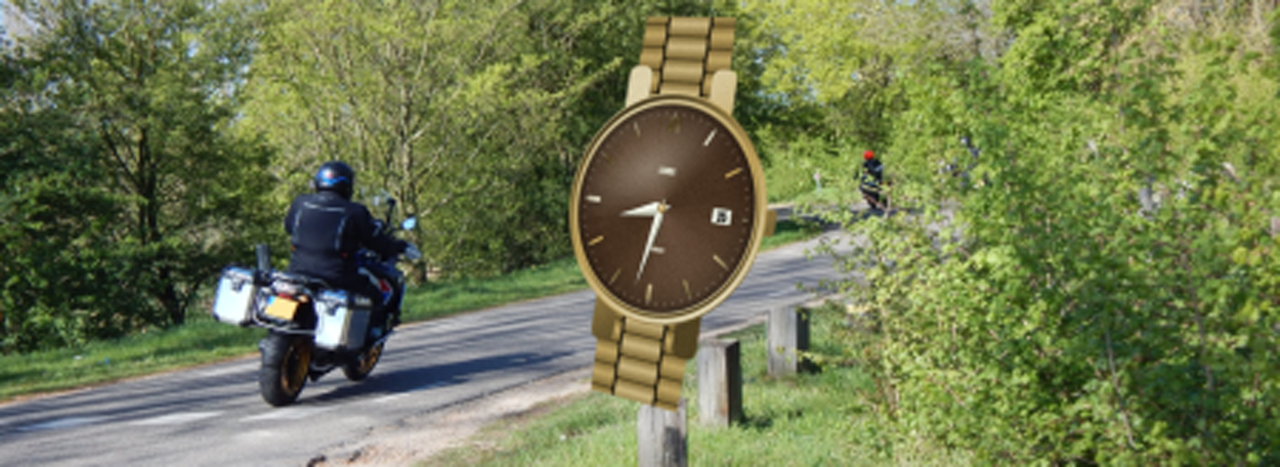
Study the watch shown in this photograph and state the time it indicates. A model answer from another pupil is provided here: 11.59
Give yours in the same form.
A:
8.32
